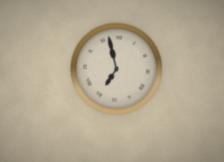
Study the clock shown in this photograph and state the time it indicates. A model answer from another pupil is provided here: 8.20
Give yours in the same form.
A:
6.57
